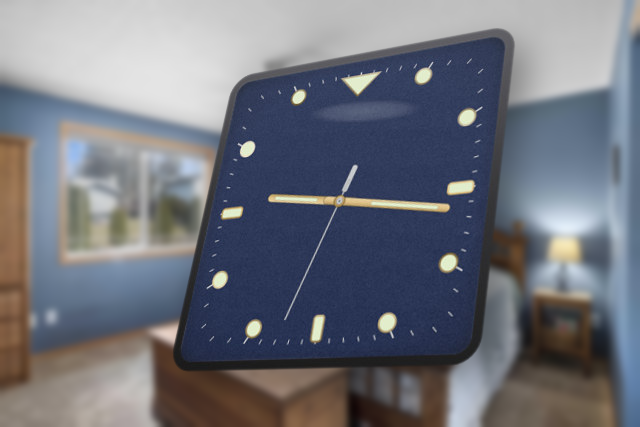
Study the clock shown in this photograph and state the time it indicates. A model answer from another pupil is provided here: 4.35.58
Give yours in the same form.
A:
9.16.33
